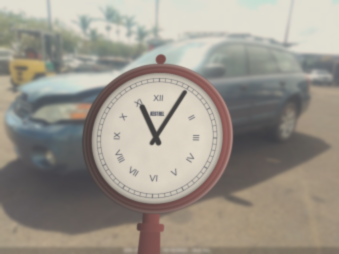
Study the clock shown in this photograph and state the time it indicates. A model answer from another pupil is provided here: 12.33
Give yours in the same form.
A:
11.05
